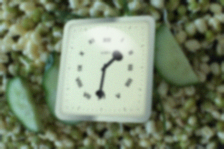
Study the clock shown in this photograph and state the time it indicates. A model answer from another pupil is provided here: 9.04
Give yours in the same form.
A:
1.31
